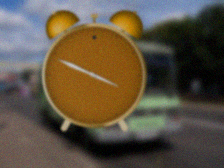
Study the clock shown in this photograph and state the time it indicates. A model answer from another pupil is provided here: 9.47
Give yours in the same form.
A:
3.49
